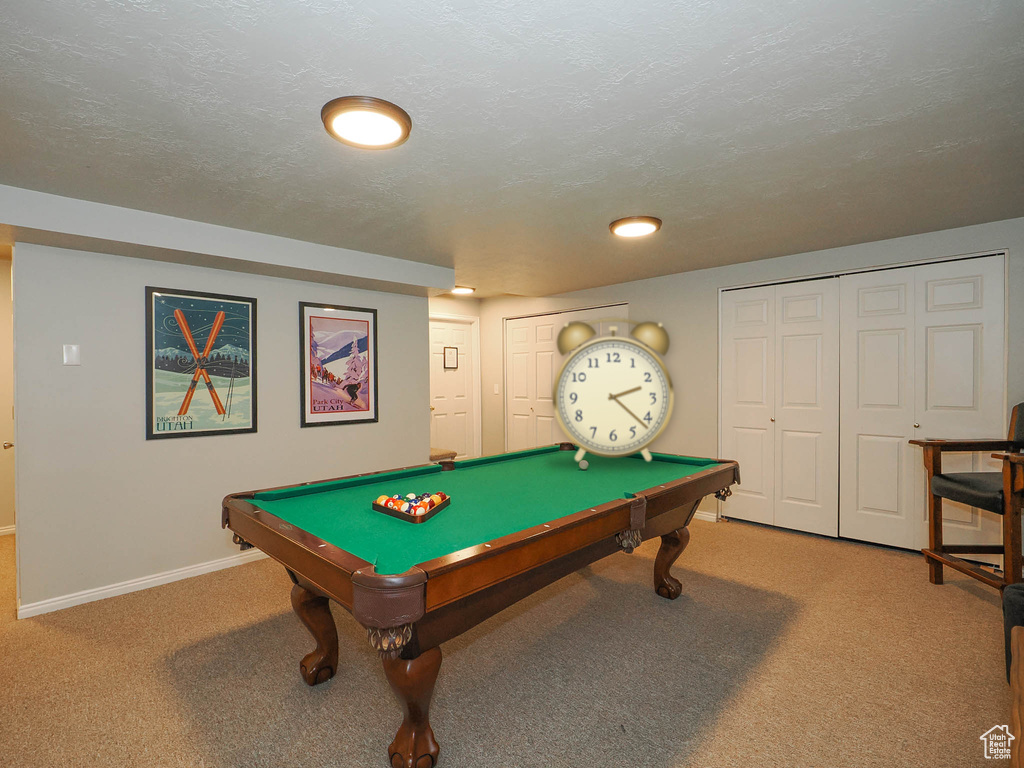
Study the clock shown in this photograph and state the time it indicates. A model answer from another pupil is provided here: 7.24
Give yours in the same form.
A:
2.22
